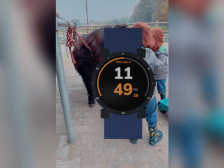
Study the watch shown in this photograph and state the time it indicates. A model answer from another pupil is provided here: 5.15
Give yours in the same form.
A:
11.49
